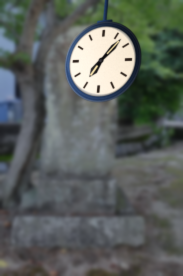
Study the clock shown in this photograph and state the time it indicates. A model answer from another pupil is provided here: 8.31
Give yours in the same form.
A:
7.07
